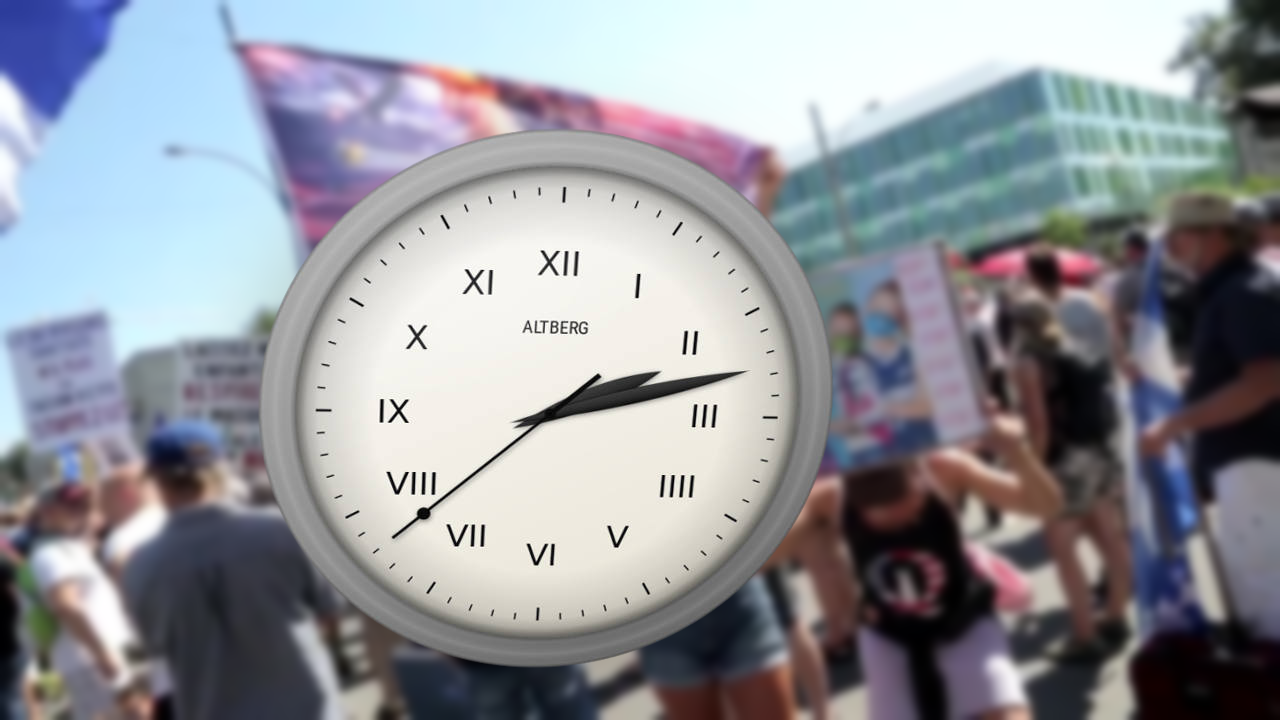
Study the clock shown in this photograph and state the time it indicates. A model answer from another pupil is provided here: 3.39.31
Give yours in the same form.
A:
2.12.38
